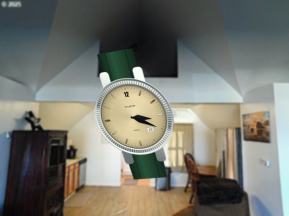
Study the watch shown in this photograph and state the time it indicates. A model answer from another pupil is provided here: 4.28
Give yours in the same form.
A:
3.20
